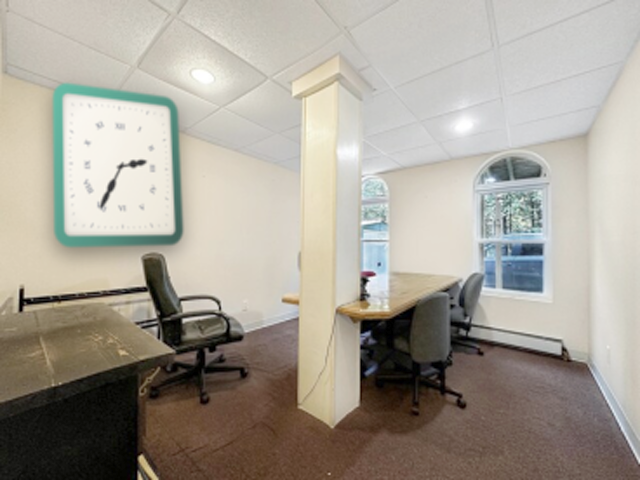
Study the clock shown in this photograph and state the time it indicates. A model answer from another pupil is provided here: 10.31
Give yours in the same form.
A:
2.35
